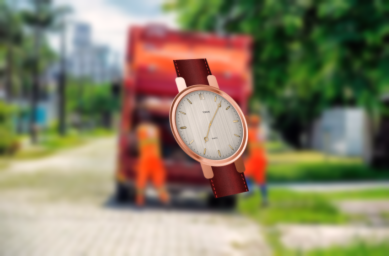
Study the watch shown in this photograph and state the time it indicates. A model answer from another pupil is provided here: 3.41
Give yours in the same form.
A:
7.07
